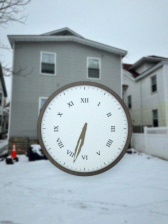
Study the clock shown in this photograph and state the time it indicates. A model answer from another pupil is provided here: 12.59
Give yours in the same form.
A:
6.33
